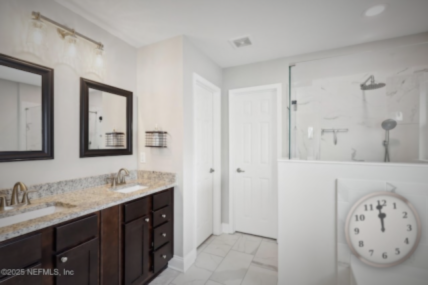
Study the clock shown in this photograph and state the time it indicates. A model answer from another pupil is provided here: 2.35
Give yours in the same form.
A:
11.59
